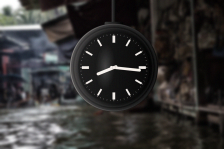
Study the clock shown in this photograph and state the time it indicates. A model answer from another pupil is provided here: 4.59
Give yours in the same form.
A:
8.16
